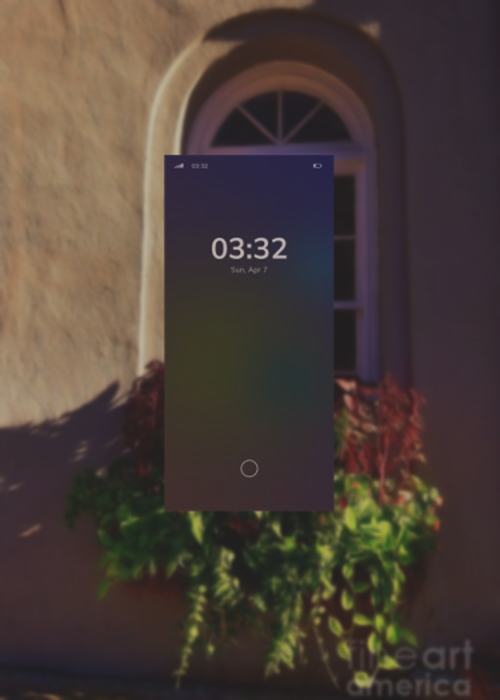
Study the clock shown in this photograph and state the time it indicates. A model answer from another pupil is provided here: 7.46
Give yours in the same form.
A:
3.32
